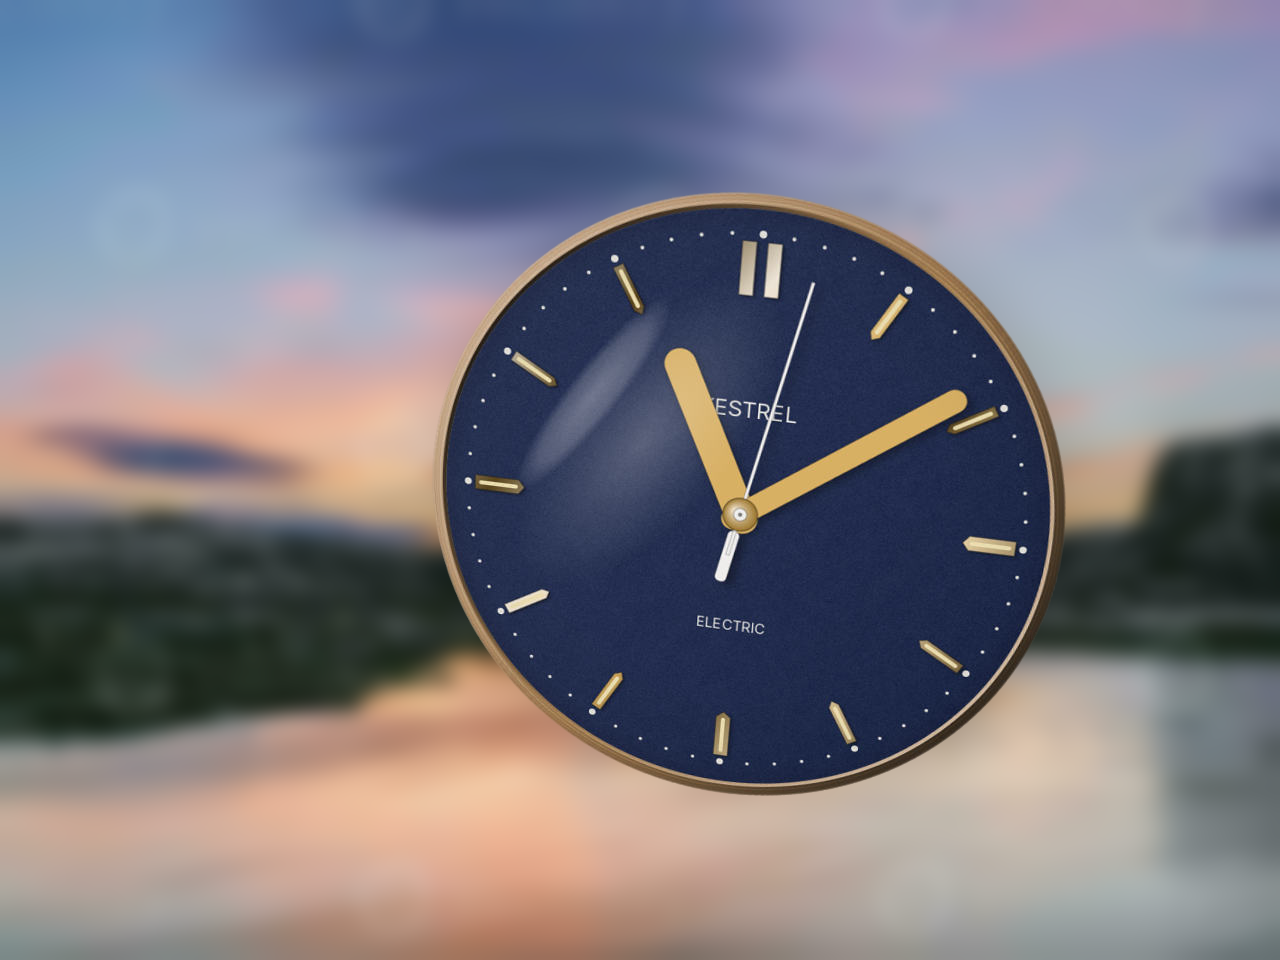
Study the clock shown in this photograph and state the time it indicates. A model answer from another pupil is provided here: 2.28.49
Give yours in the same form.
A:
11.09.02
